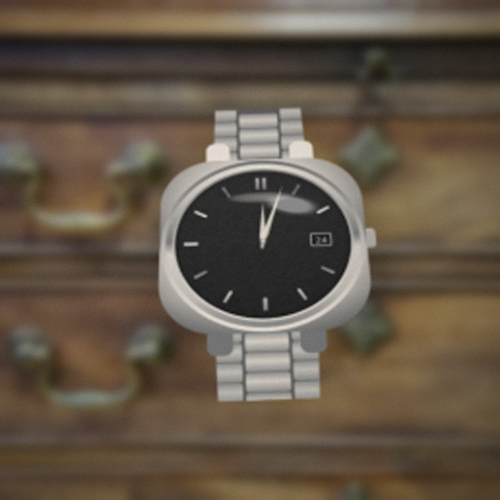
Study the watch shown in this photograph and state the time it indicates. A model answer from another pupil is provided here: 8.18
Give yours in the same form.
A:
12.03
